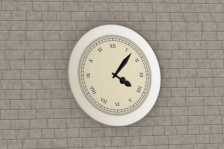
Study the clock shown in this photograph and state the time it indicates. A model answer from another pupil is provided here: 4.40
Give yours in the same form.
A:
4.07
